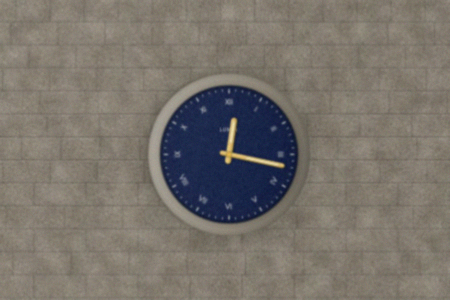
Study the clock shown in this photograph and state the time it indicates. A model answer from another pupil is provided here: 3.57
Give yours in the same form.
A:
12.17
